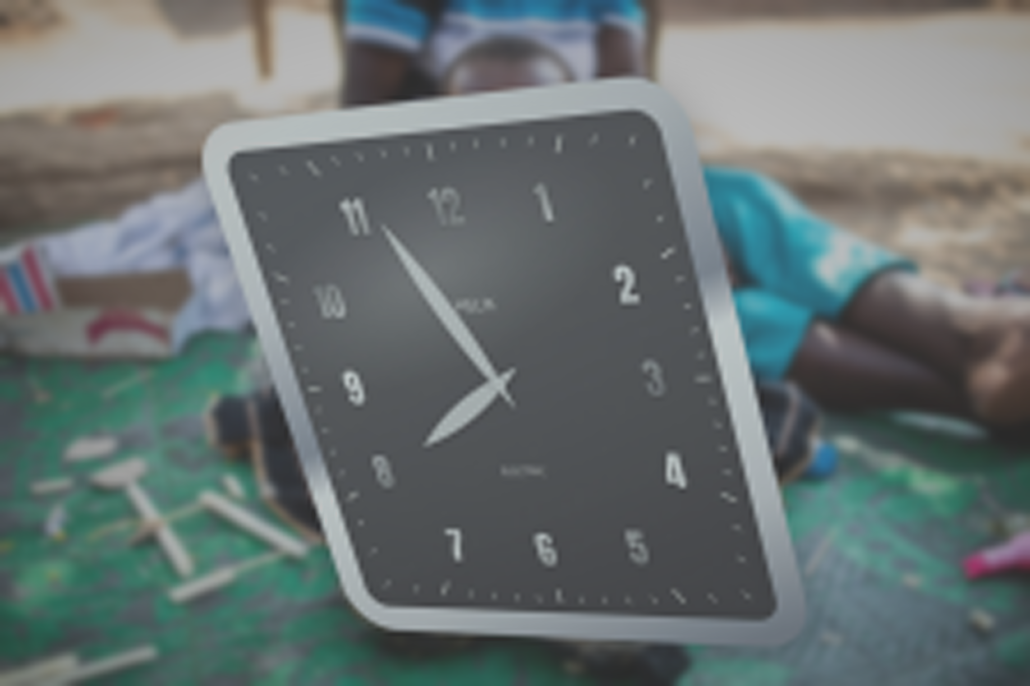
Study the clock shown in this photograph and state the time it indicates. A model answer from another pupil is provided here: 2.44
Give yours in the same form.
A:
7.56
